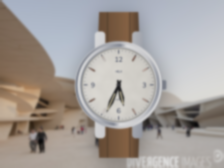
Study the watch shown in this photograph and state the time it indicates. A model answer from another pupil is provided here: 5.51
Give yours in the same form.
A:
5.34
